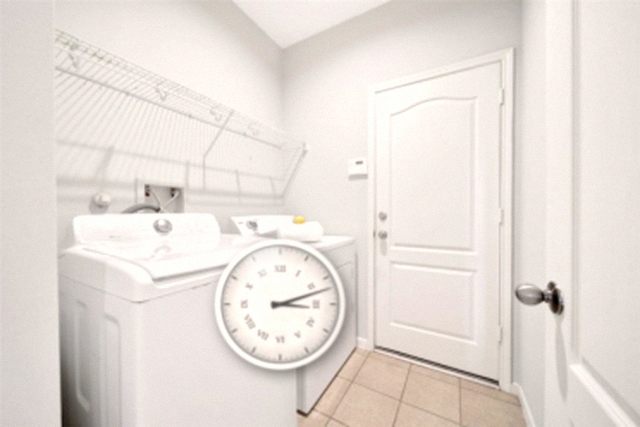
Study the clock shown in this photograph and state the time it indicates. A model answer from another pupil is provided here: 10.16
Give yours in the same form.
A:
3.12
